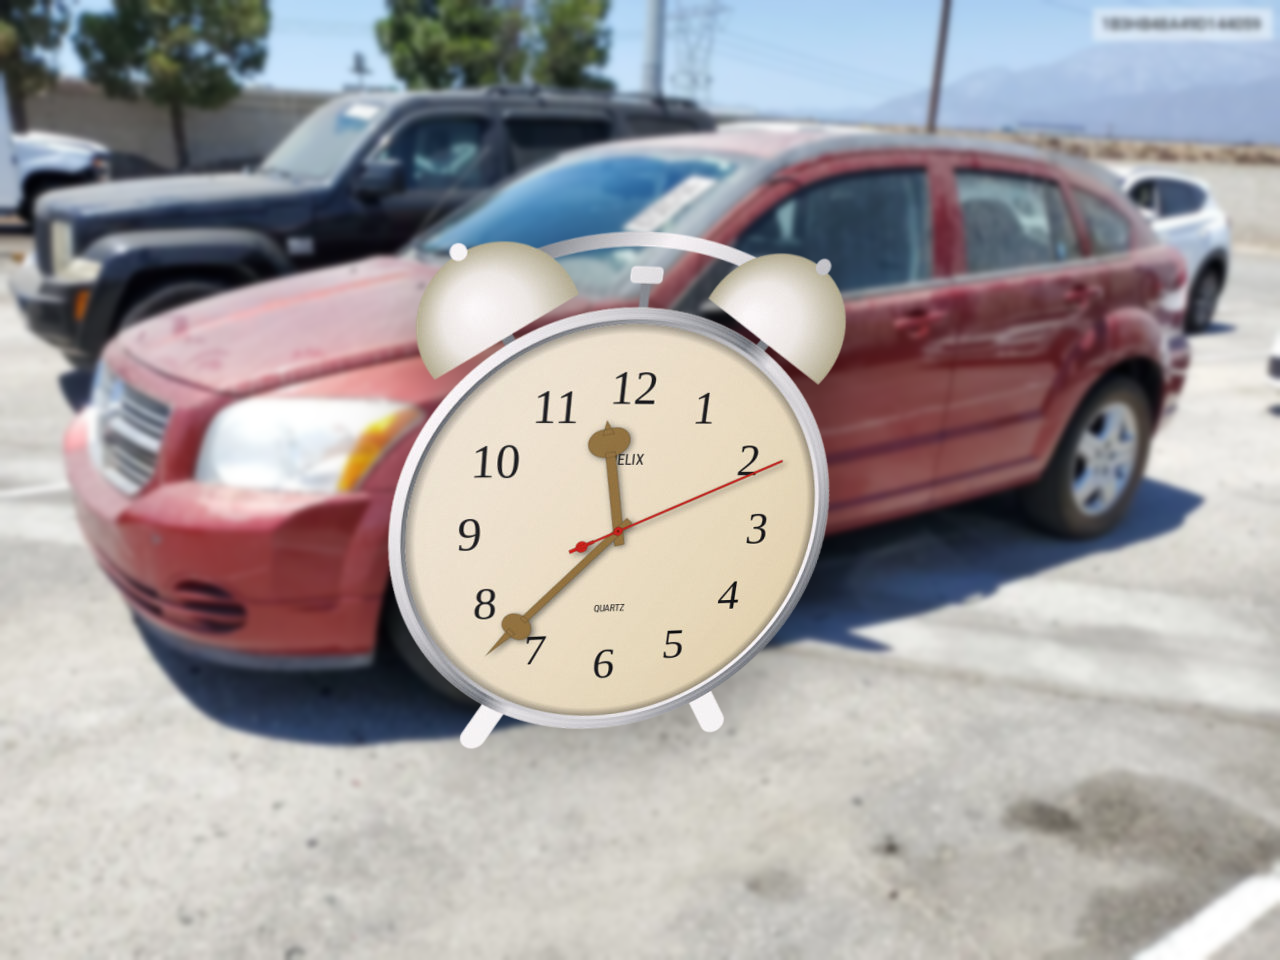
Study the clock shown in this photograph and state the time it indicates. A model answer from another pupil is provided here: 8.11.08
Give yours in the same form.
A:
11.37.11
